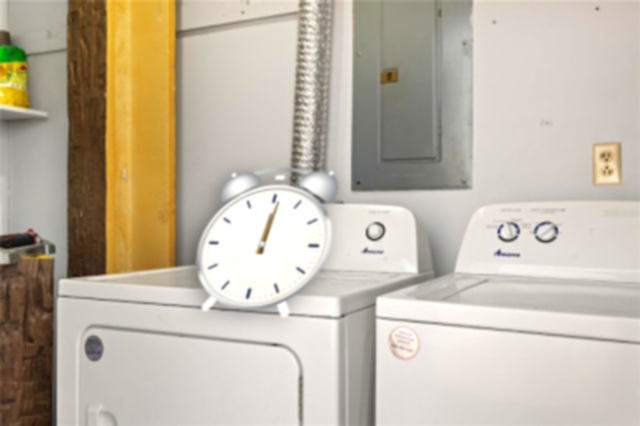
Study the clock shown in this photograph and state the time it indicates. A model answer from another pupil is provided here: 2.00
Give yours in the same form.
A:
12.01
